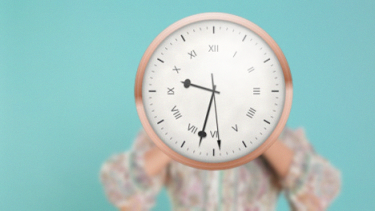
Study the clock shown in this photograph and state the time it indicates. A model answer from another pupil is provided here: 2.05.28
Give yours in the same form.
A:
9.32.29
